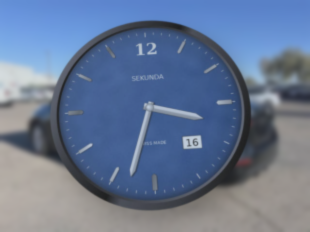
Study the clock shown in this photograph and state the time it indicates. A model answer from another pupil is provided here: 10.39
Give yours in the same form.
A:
3.33
